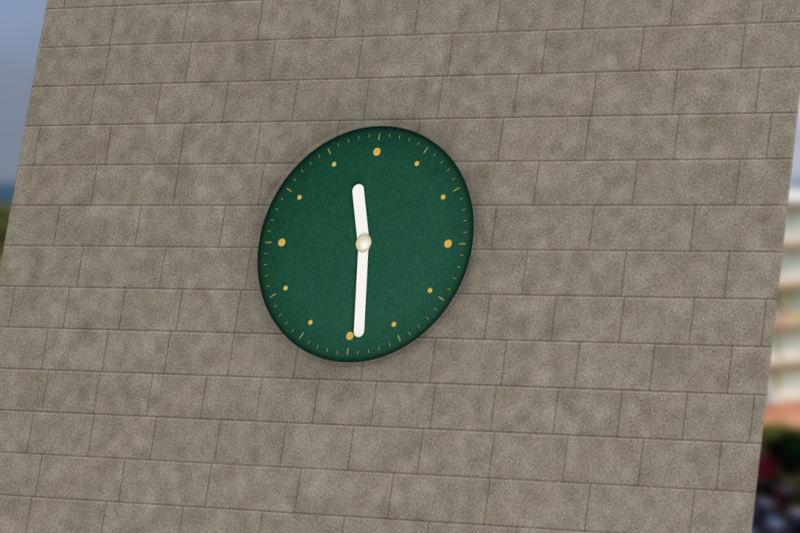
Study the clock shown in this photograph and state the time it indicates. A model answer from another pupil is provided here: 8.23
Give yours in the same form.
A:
11.29
